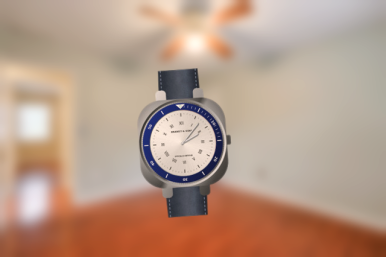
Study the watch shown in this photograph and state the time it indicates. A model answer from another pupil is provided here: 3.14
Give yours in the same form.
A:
2.07
